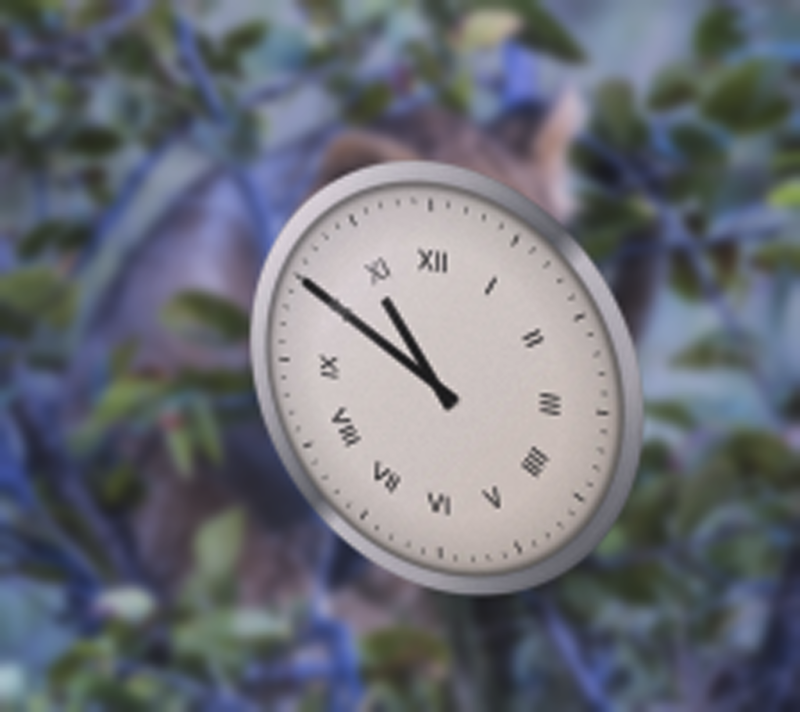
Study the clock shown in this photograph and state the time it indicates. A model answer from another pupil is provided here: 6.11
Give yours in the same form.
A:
10.50
